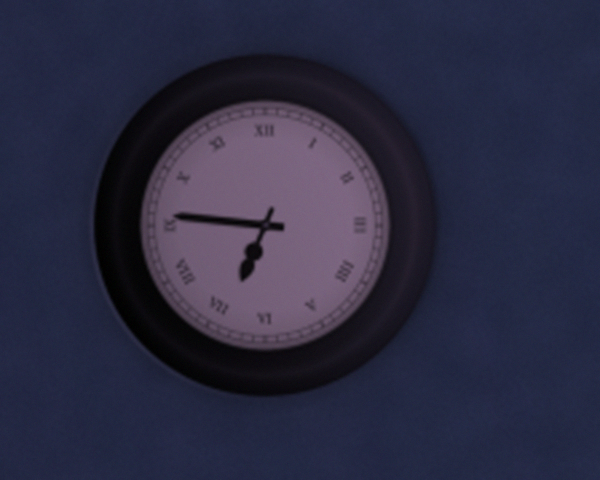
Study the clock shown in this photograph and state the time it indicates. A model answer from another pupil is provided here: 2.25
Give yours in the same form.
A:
6.46
